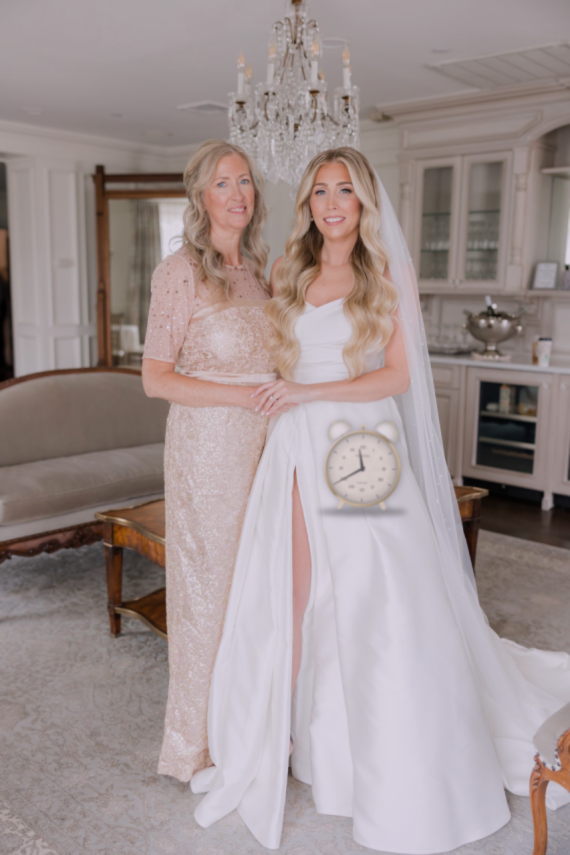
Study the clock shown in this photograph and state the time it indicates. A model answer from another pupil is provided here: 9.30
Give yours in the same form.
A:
11.40
